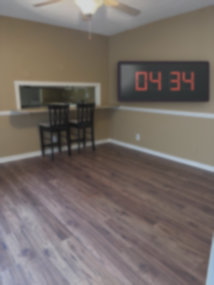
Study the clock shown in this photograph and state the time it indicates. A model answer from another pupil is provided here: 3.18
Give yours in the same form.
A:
4.34
